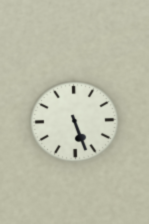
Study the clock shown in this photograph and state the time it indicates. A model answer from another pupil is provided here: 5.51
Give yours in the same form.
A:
5.27
